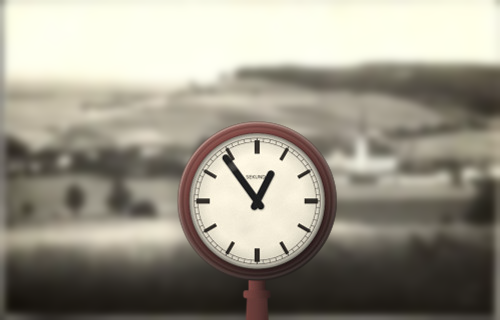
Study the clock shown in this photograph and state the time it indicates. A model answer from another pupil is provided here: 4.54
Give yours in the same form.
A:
12.54
